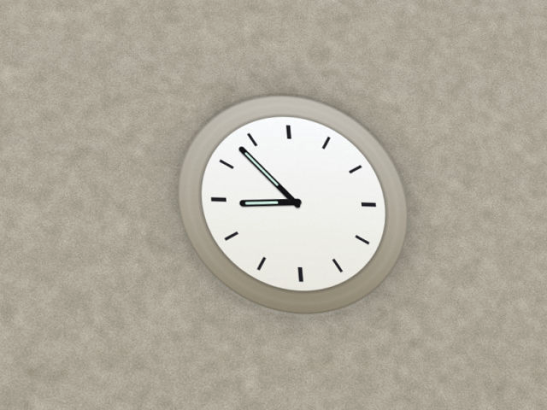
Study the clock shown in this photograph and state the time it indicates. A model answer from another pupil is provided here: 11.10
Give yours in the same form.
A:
8.53
